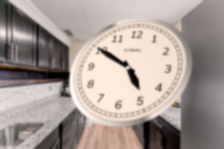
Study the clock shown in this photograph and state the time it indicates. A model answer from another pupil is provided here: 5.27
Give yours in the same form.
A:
4.50
